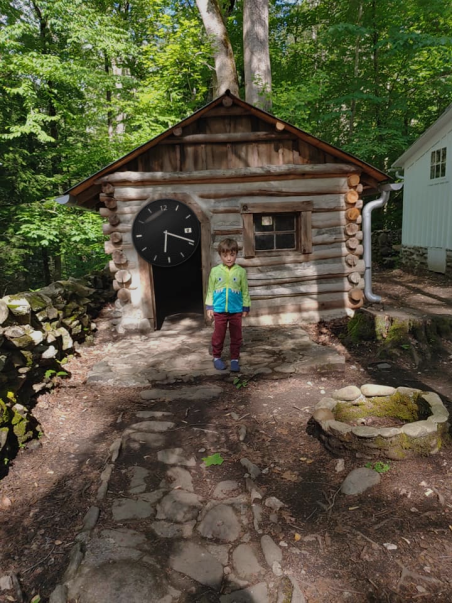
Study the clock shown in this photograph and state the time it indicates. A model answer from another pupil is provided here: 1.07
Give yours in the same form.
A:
6.19
